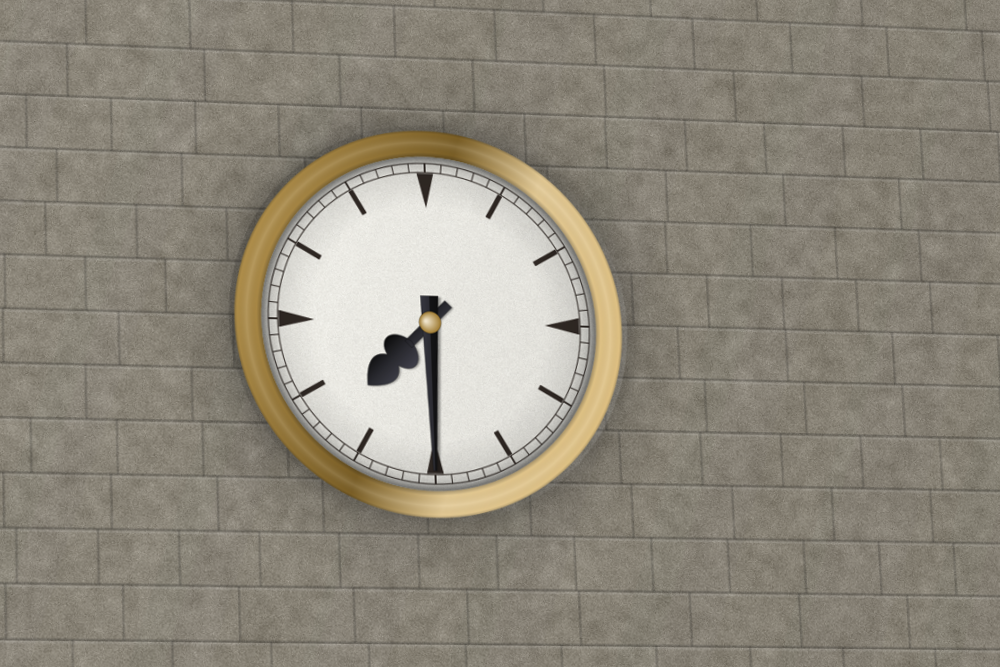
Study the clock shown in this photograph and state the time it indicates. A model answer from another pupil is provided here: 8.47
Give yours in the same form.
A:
7.30
